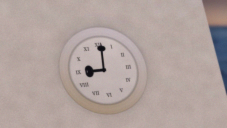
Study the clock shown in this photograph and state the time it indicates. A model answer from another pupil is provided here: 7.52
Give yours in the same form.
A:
9.01
